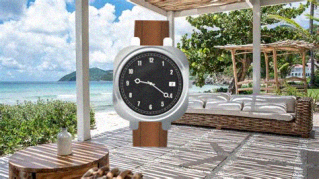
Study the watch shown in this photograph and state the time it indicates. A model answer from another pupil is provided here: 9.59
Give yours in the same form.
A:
9.21
